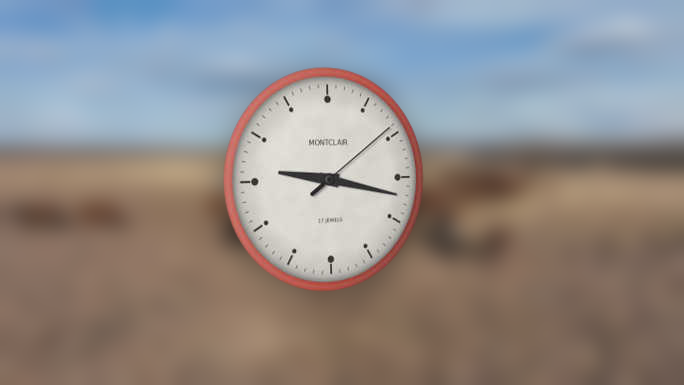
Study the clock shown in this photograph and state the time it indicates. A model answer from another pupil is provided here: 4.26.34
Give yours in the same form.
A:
9.17.09
